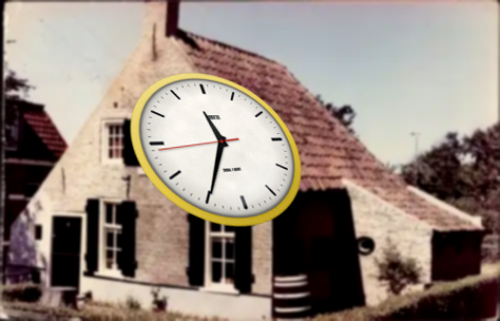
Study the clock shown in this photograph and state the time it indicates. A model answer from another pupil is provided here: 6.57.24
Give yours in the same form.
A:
11.34.44
